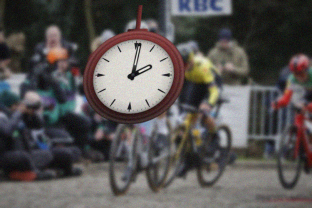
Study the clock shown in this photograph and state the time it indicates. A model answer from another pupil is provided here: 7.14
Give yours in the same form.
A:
2.01
